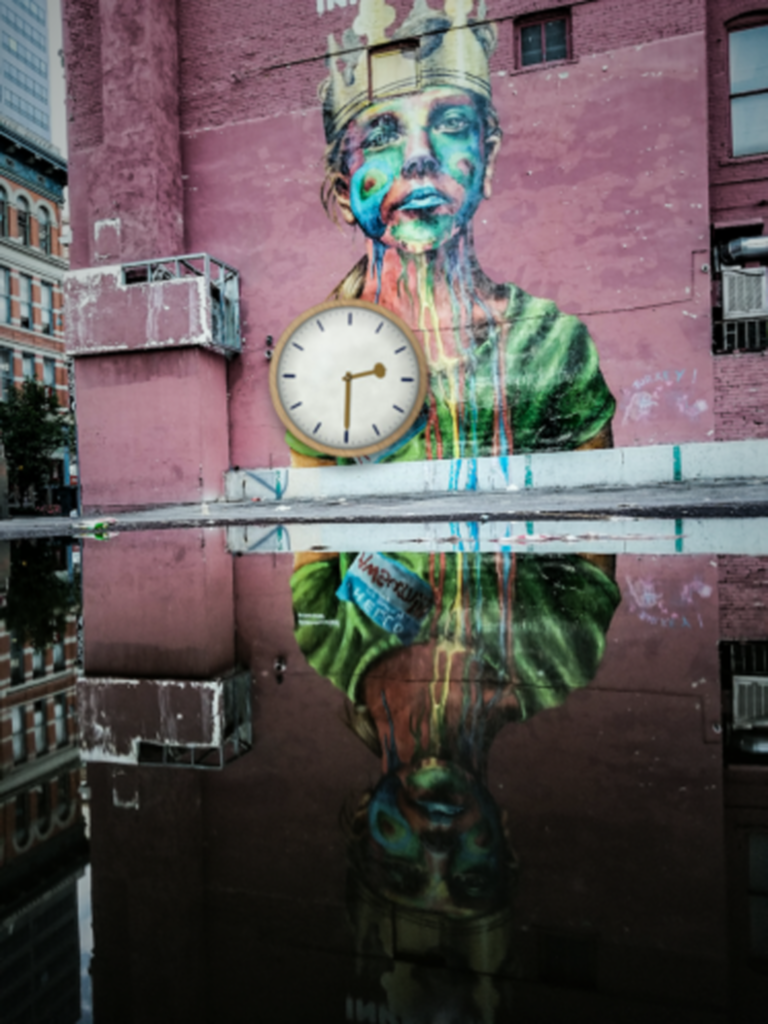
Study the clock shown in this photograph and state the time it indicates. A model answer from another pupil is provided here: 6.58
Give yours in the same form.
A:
2.30
